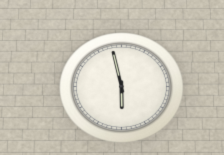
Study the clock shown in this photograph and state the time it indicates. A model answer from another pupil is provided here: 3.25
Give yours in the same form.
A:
5.58
